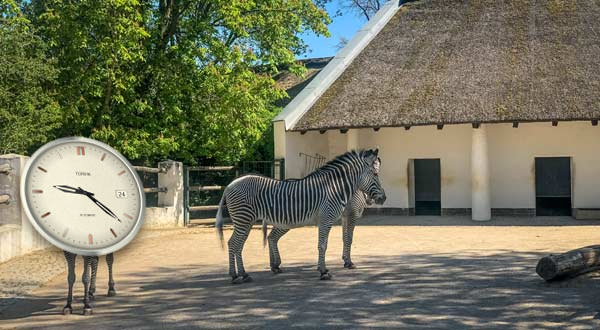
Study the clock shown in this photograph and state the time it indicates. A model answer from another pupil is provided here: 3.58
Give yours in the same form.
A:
9.22
